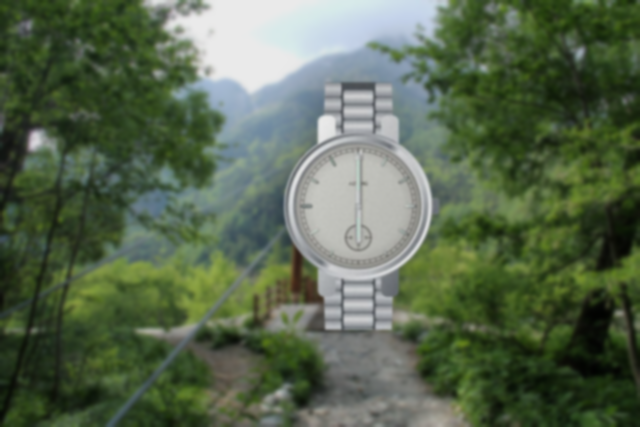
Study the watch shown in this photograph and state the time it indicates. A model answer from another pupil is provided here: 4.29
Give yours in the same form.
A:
6.00
